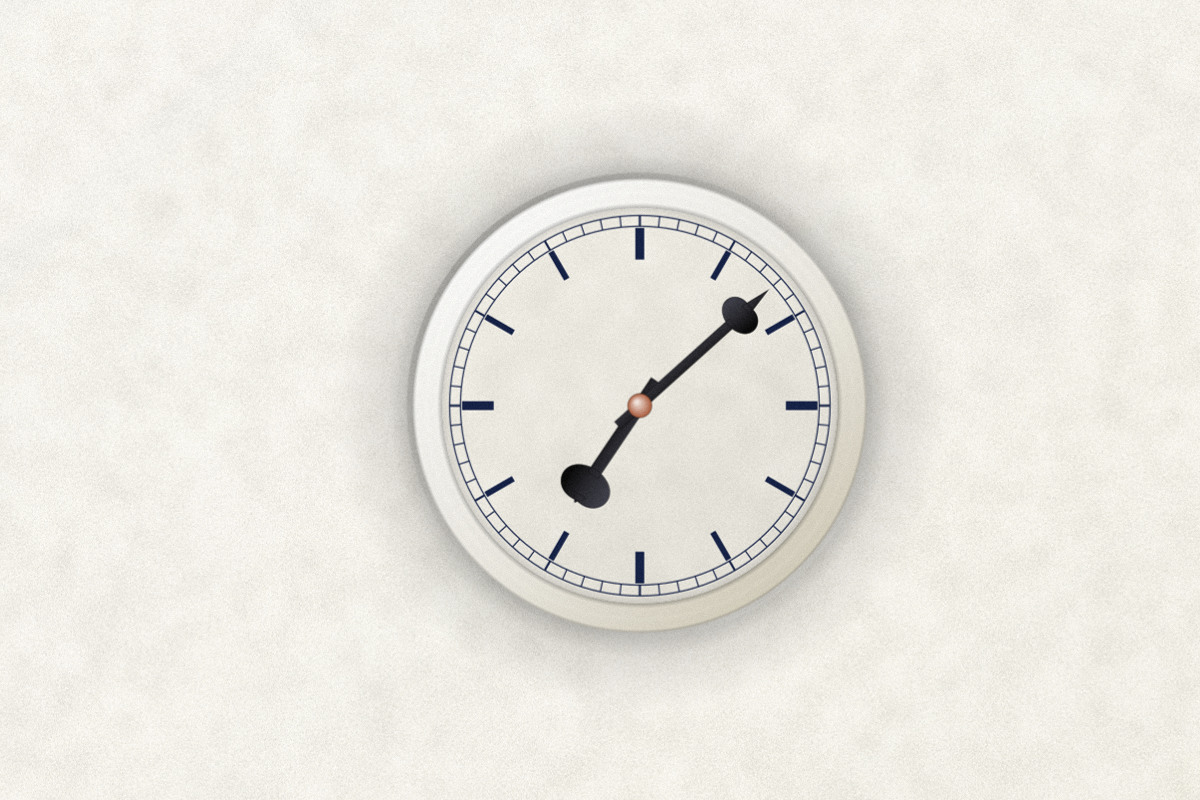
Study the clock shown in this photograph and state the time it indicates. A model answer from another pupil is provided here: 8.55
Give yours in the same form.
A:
7.08
